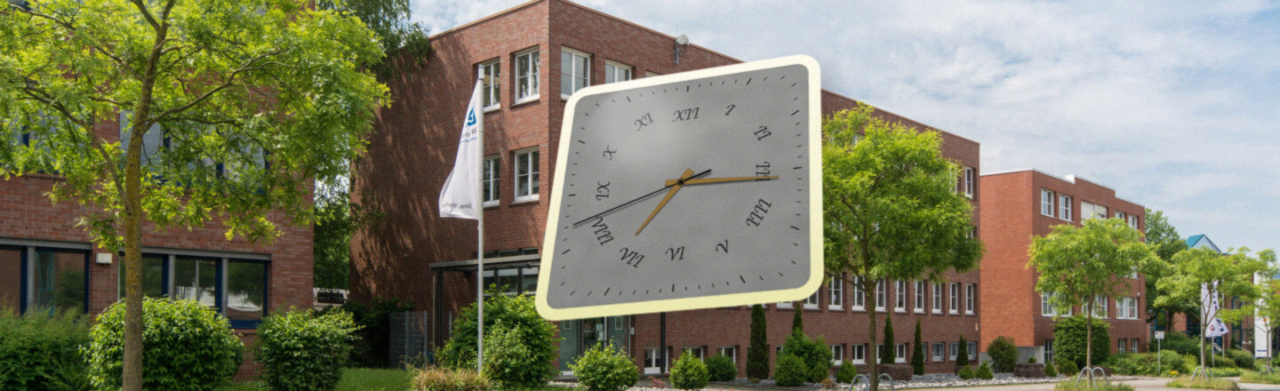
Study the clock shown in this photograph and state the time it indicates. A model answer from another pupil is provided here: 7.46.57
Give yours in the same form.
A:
7.15.42
